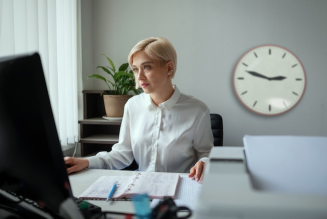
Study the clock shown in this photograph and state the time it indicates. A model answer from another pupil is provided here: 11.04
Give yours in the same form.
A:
2.48
